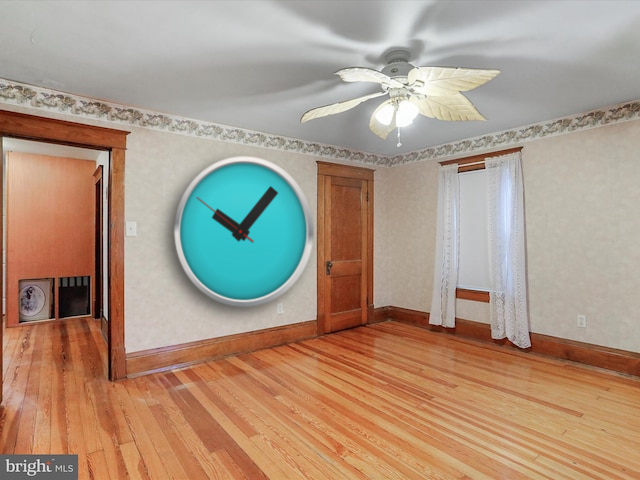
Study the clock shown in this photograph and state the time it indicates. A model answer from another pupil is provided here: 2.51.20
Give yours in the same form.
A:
10.06.51
